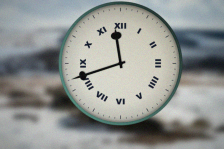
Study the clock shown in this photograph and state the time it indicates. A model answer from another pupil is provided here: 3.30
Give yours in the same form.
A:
11.42
